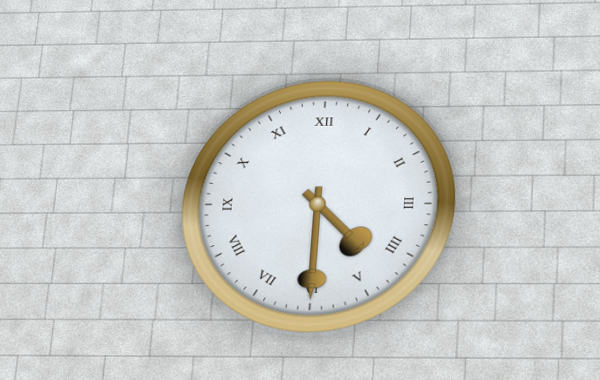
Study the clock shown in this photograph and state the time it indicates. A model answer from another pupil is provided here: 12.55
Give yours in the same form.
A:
4.30
